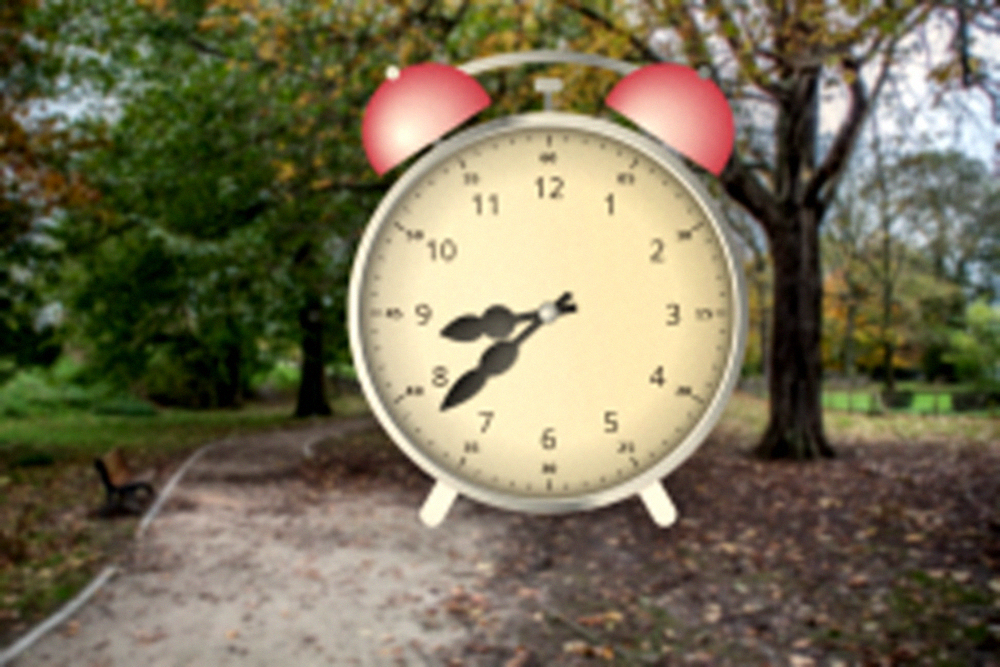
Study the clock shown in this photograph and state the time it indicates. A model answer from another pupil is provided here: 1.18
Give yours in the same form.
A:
8.38
